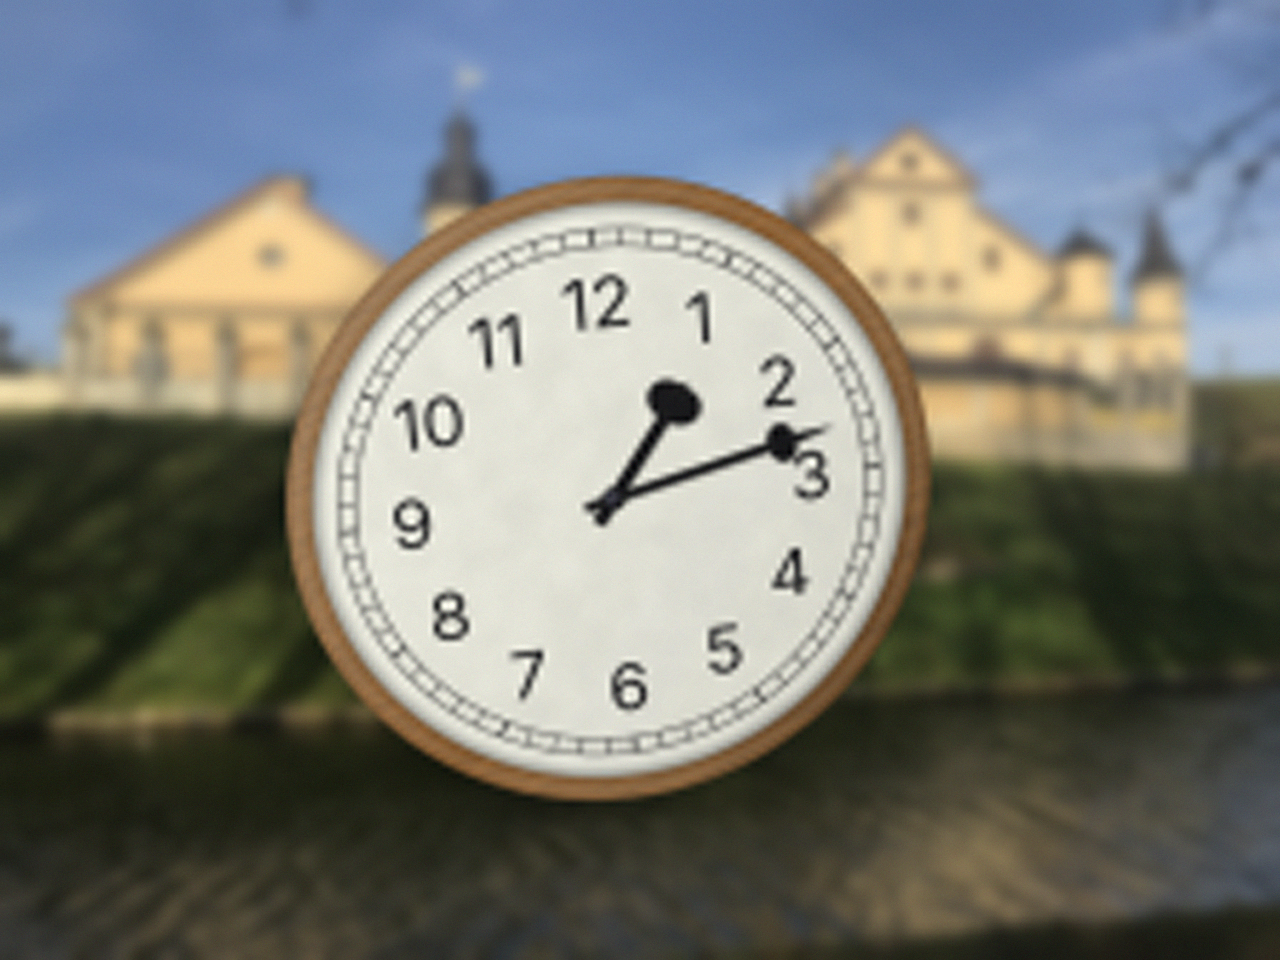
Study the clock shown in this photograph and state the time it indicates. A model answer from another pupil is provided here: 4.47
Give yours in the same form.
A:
1.13
